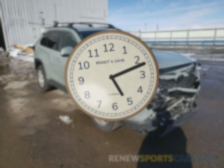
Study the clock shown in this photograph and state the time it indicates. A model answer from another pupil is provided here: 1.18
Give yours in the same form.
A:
5.12
